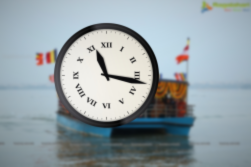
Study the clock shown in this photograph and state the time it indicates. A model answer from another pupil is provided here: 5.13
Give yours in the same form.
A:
11.17
